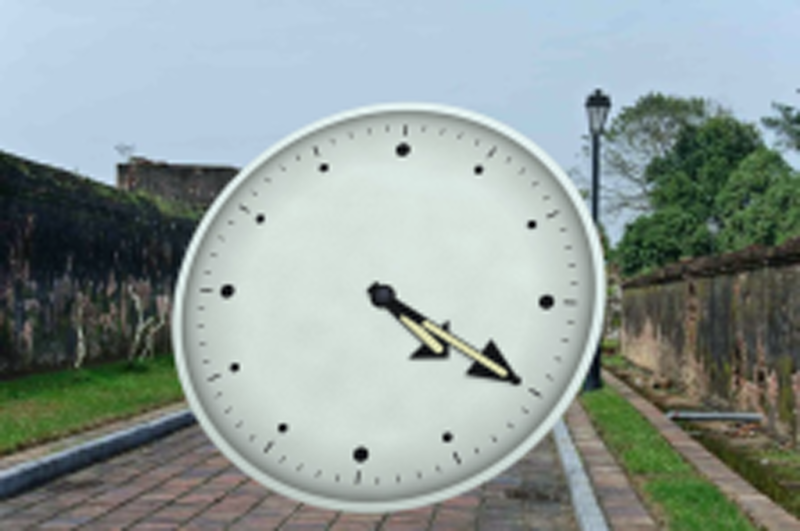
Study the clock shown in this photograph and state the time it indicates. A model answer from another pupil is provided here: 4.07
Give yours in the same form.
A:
4.20
